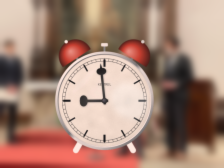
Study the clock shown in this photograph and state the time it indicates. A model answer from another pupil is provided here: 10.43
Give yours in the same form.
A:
8.59
